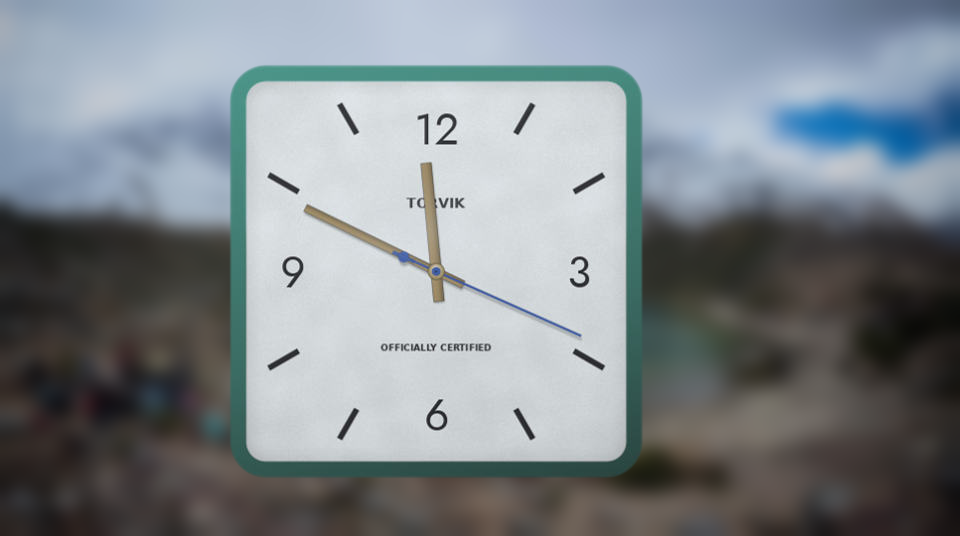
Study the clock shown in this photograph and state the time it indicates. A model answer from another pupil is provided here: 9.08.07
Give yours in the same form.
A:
11.49.19
